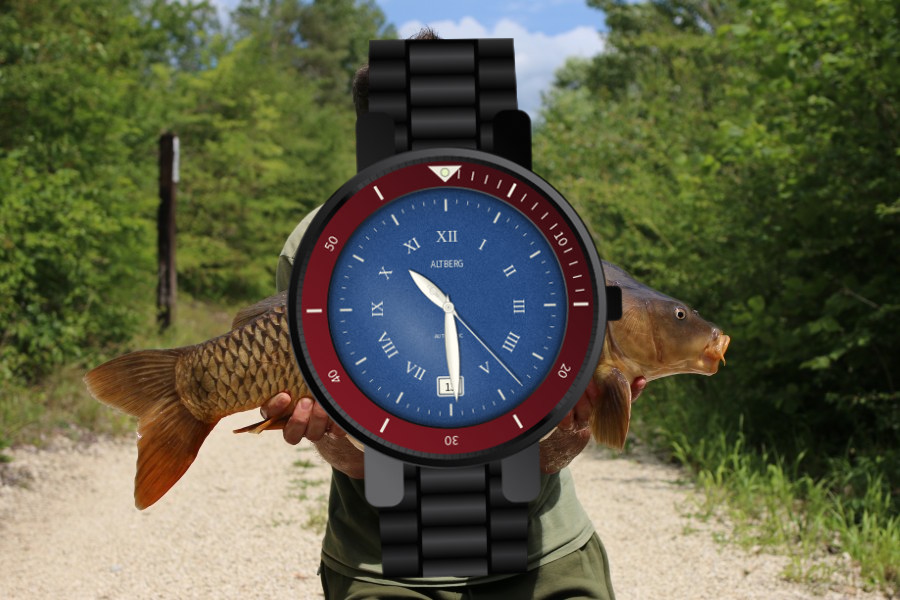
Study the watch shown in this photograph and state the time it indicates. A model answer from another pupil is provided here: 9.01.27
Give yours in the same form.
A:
10.29.23
